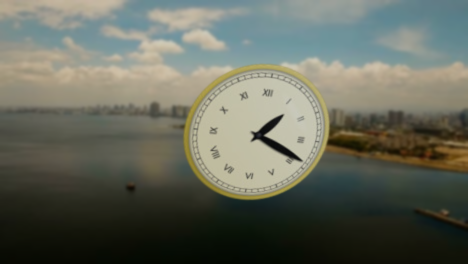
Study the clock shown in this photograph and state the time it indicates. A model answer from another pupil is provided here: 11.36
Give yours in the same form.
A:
1.19
